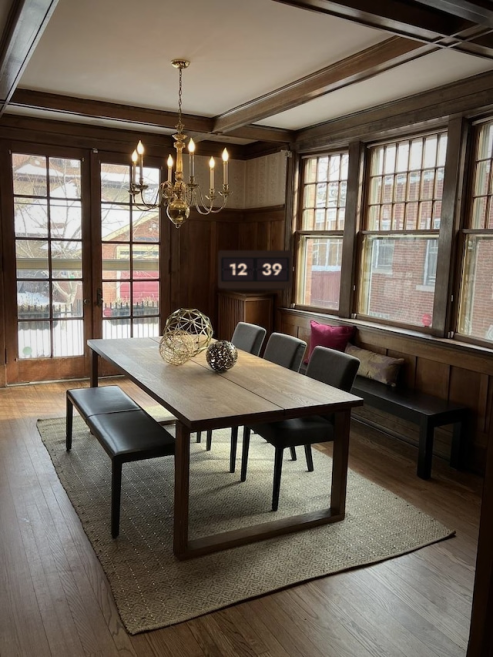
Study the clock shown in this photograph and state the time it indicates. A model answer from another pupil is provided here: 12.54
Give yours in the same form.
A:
12.39
